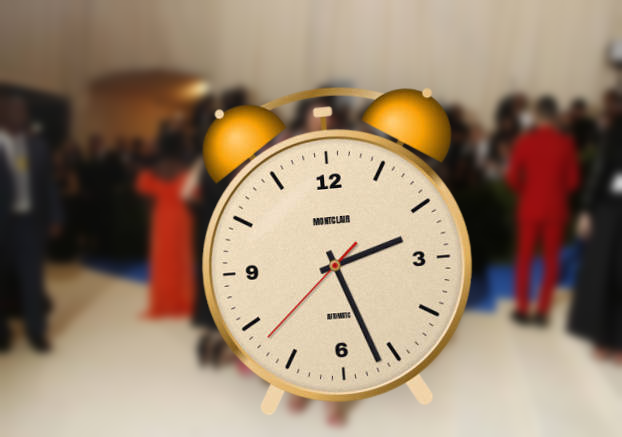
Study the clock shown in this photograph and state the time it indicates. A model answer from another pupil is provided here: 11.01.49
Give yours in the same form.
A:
2.26.38
